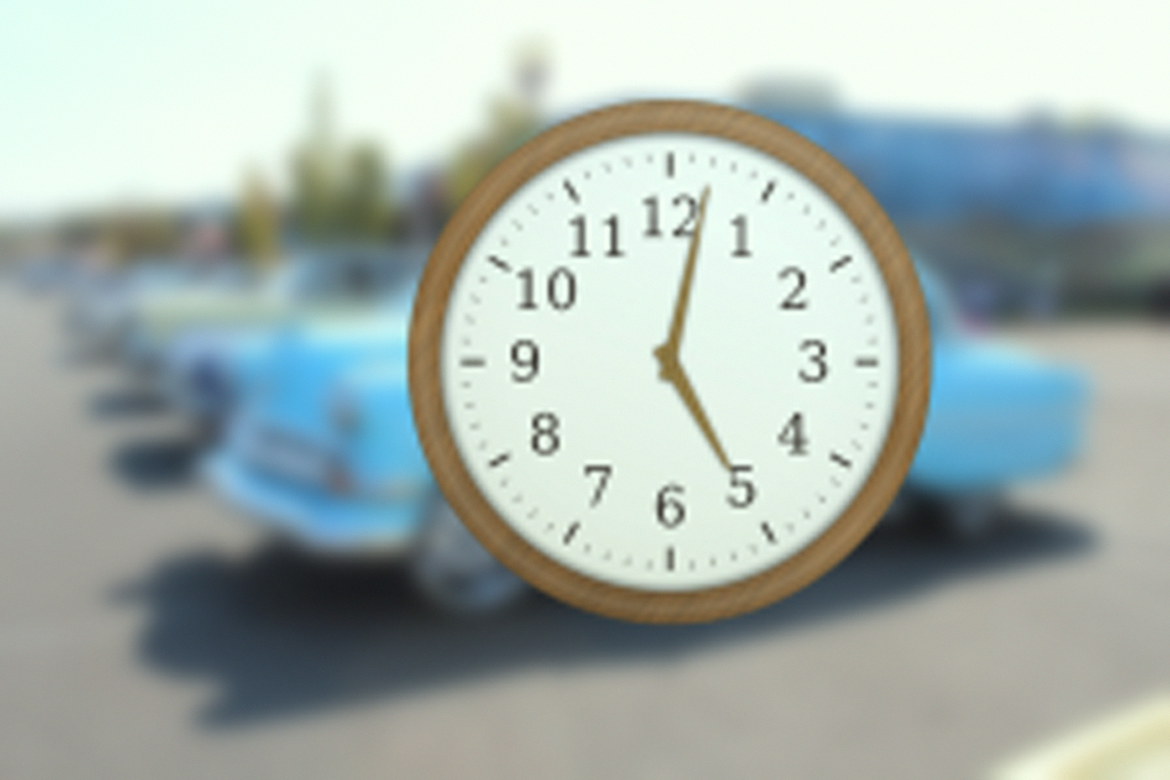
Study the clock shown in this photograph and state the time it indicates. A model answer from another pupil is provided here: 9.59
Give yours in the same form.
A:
5.02
